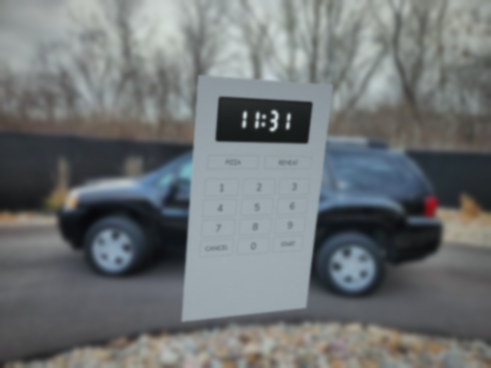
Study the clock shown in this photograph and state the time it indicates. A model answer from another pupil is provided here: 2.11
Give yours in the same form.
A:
11.31
